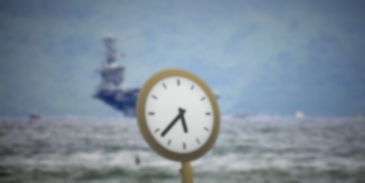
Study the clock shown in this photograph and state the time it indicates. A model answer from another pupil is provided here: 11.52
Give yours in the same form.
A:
5.38
